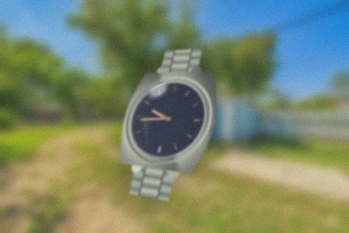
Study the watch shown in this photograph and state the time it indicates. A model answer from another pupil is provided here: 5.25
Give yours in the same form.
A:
9.44
